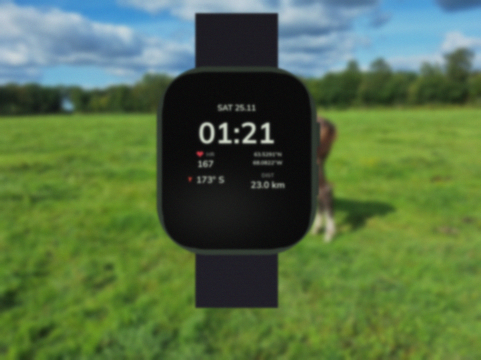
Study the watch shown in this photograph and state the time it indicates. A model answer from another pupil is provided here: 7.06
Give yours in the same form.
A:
1.21
